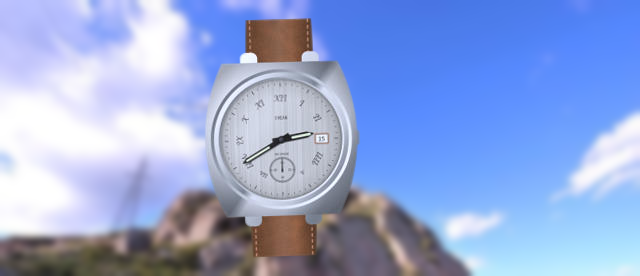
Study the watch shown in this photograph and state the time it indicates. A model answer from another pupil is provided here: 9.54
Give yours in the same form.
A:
2.40
